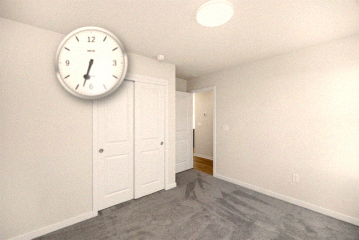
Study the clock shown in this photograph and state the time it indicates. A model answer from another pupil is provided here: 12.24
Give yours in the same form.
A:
6.33
